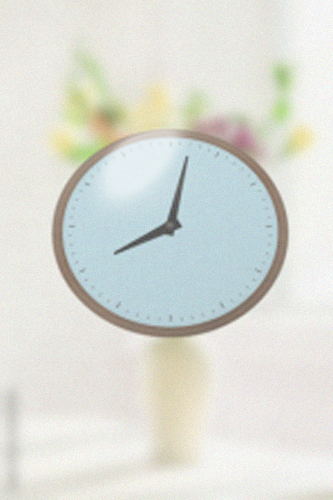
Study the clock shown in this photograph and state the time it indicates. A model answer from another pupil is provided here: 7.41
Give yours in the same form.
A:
8.02
